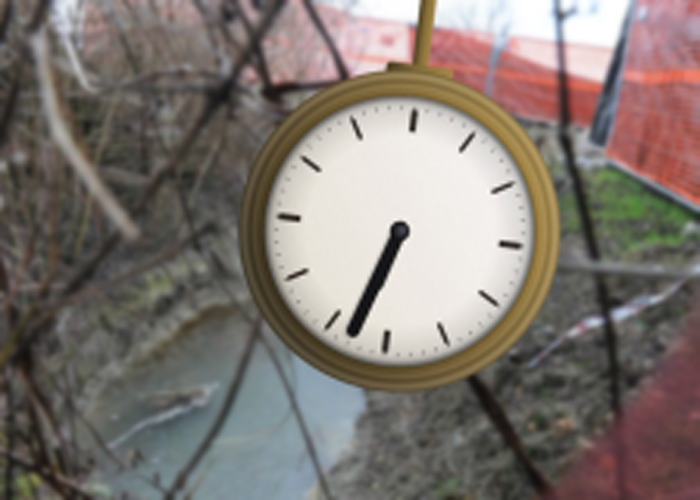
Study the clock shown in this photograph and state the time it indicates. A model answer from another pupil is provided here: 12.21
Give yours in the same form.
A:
6.33
